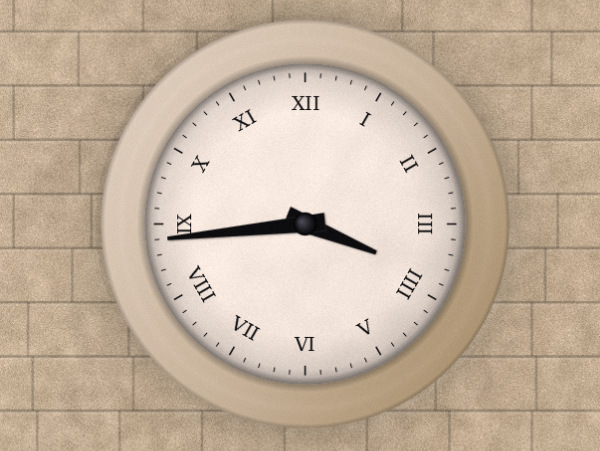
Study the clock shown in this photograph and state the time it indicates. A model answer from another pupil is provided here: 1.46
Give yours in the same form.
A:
3.44
